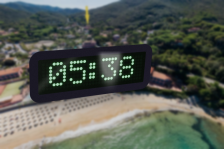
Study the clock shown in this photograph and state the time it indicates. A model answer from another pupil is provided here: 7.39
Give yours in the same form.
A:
5.38
